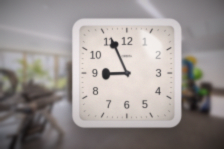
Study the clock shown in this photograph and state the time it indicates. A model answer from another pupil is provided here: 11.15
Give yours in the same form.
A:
8.56
